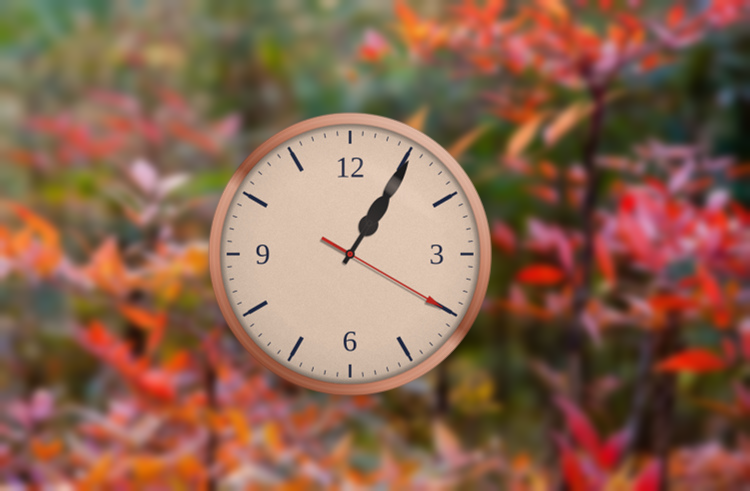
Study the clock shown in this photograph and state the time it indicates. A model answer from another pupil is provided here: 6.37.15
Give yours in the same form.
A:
1.05.20
